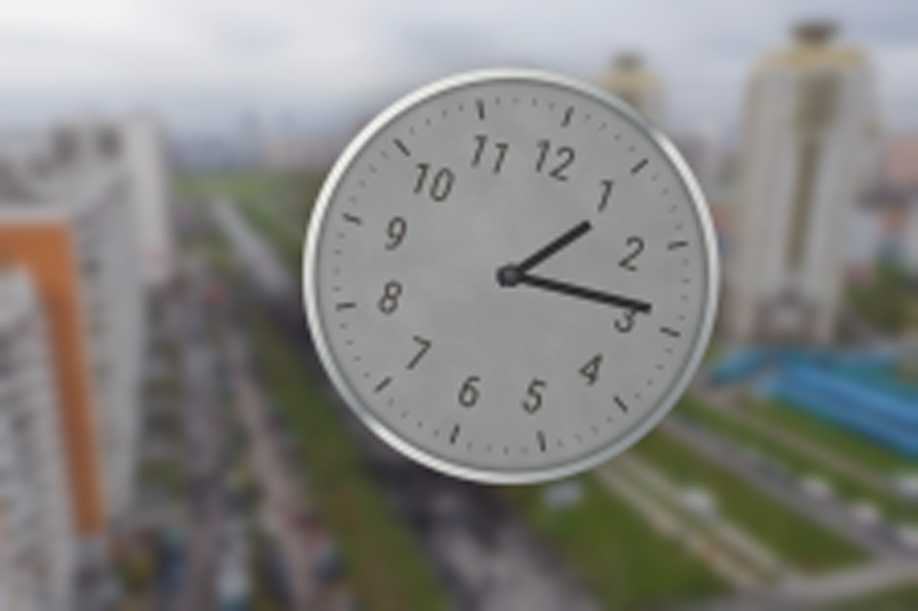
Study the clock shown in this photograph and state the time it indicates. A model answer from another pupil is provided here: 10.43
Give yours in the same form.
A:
1.14
